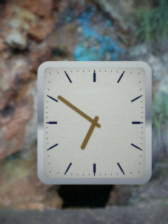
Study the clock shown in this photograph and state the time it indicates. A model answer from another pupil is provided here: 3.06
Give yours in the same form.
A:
6.51
